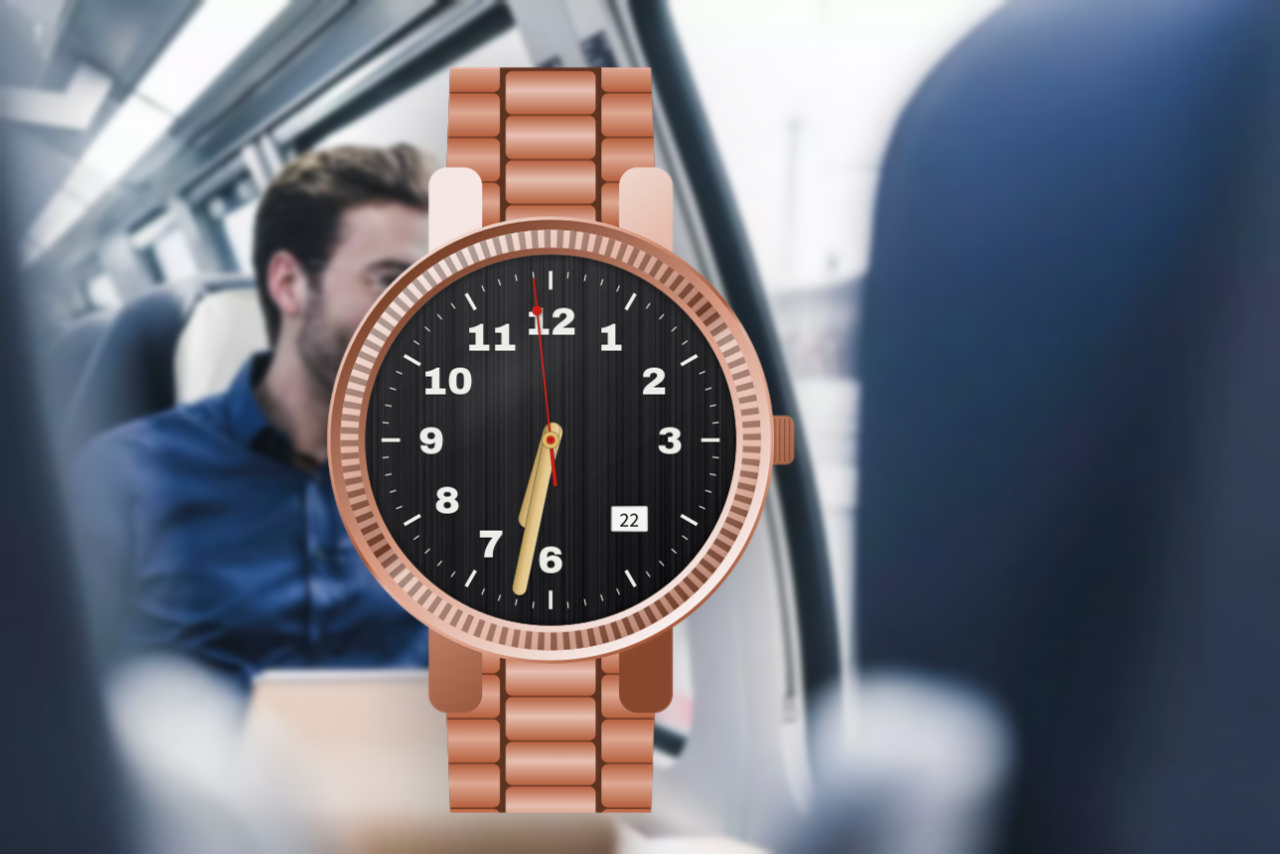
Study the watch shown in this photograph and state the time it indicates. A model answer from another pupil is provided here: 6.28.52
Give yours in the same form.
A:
6.31.59
